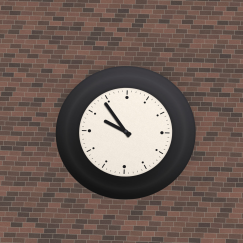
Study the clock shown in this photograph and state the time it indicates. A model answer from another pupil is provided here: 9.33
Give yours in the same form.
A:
9.54
